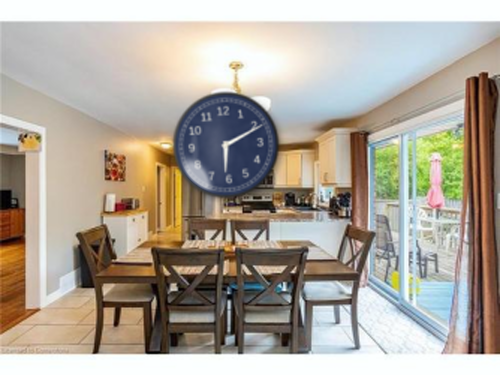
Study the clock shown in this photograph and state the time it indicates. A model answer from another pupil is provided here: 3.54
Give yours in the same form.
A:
6.11
